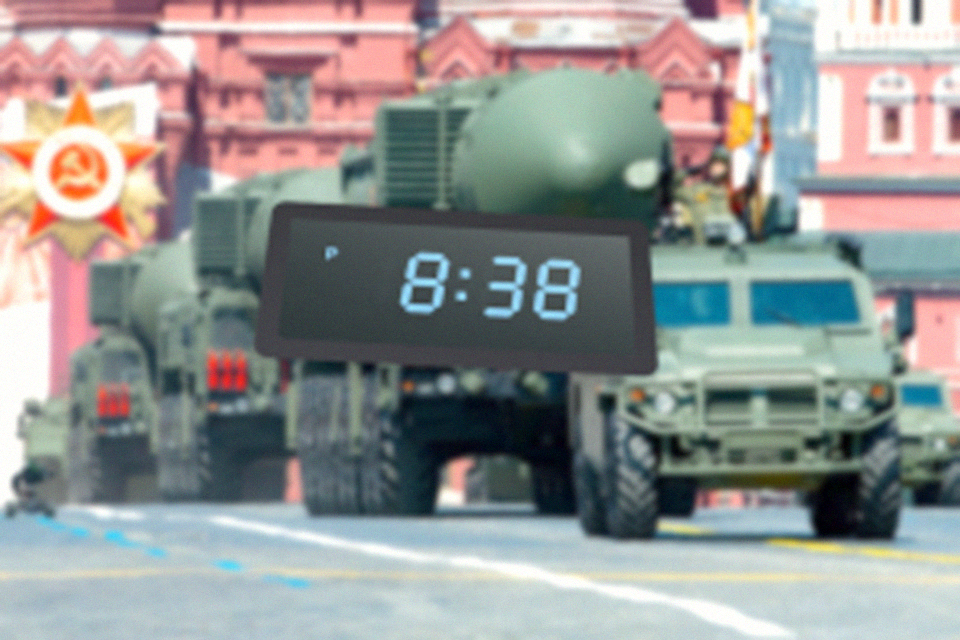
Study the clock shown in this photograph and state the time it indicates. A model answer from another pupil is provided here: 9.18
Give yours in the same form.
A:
8.38
